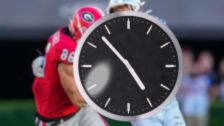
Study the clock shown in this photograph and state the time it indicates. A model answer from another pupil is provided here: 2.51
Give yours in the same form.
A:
4.53
